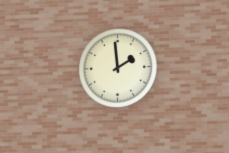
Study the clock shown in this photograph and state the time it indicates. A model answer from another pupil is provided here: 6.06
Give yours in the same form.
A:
1.59
